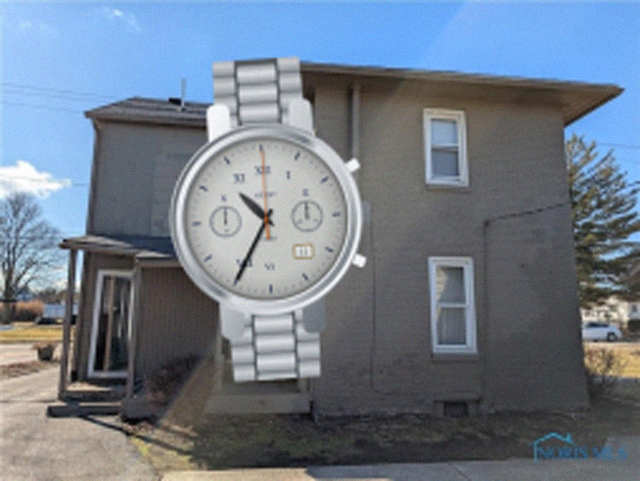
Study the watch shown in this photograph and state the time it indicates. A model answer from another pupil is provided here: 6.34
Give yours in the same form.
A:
10.35
